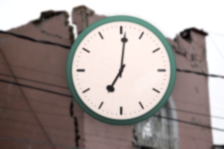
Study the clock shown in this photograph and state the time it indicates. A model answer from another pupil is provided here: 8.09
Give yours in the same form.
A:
7.01
